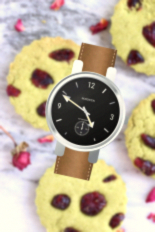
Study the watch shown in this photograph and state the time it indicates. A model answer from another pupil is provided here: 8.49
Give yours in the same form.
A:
4.49
